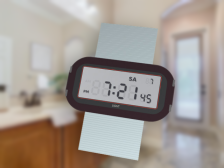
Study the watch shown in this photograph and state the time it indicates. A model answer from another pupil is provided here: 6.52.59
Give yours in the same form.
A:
7.21.45
